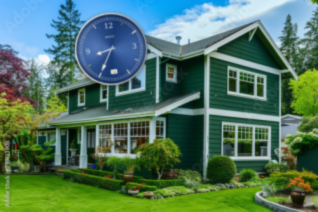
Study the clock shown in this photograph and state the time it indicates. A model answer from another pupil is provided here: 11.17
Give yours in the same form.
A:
8.35
